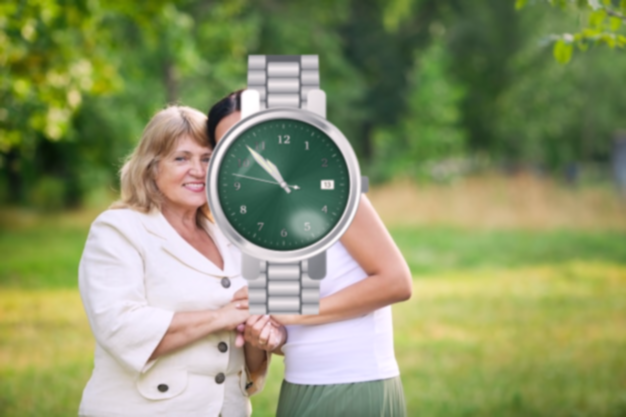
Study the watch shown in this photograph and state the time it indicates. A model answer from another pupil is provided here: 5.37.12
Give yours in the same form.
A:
10.52.47
